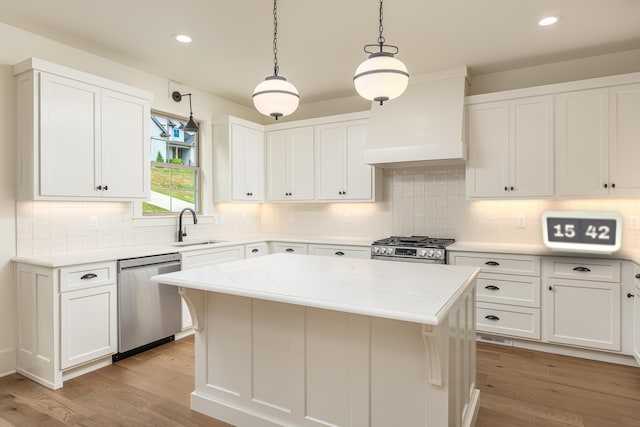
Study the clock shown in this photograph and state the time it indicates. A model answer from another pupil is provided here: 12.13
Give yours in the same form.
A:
15.42
